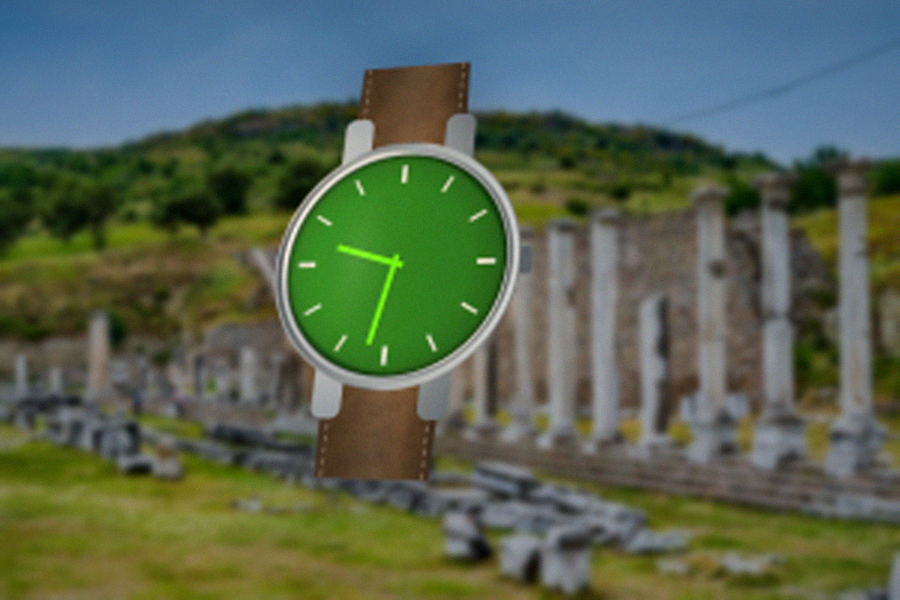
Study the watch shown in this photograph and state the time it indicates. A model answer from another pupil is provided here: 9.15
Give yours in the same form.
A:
9.32
